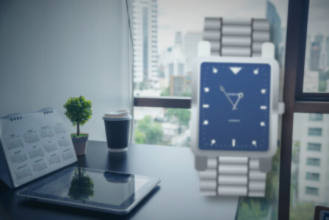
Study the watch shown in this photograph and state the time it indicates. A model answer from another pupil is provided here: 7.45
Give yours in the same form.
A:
12.54
